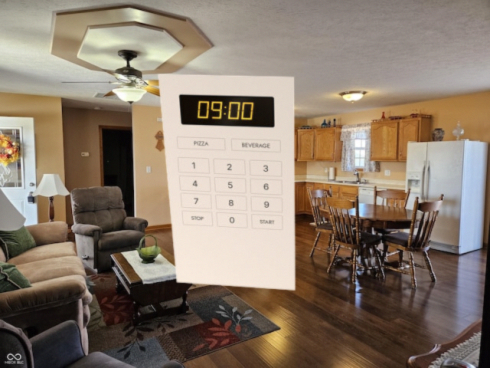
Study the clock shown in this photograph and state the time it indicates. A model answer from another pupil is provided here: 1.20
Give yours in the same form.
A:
9.00
